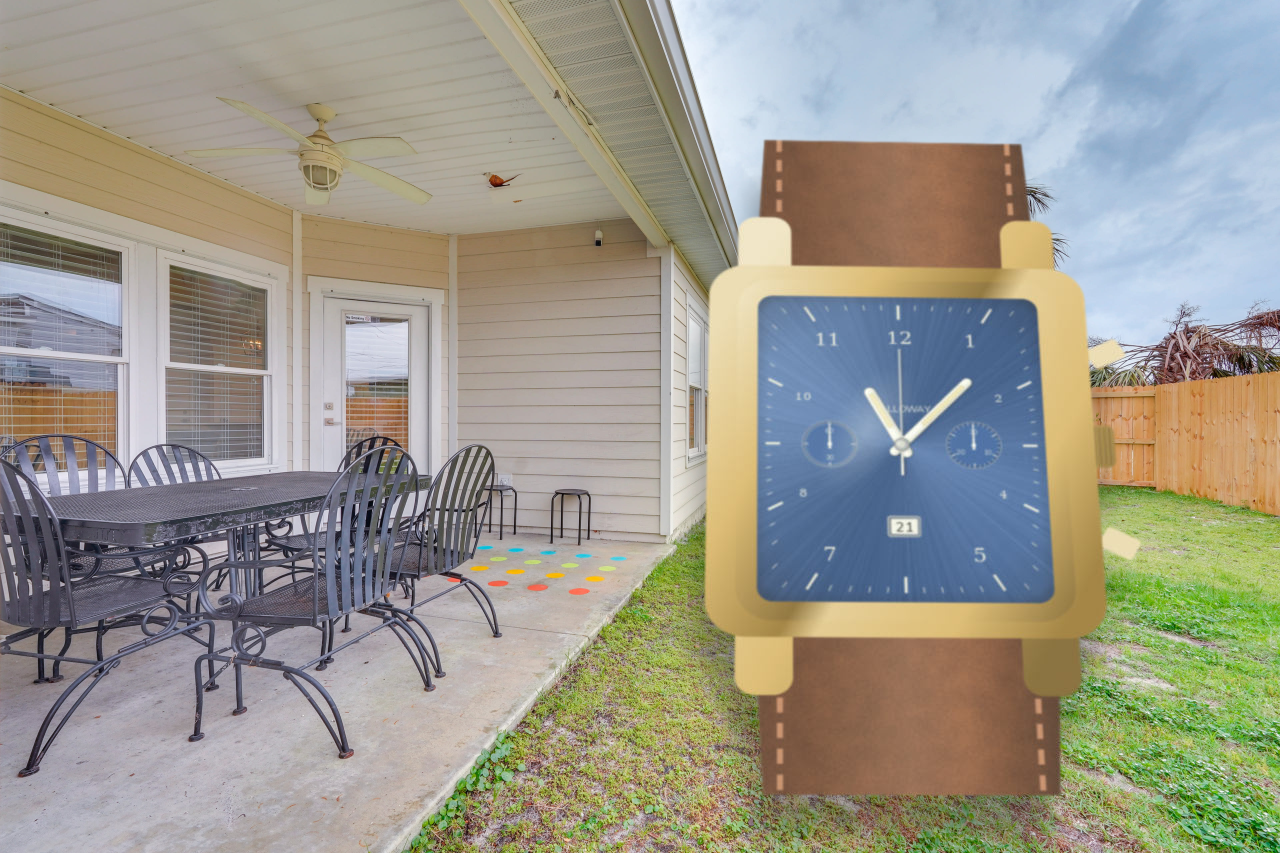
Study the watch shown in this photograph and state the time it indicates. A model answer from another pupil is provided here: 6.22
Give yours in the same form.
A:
11.07
